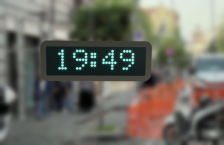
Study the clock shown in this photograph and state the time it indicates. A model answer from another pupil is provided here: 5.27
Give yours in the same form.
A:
19.49
